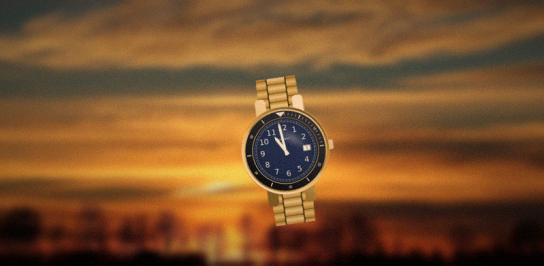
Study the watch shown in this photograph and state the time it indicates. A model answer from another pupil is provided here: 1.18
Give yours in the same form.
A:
10.59
